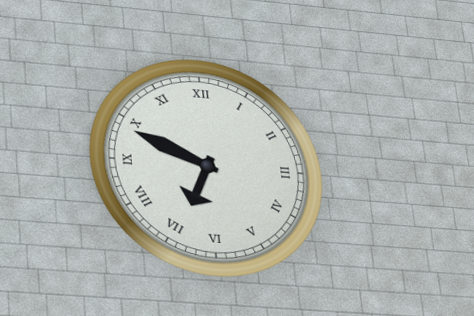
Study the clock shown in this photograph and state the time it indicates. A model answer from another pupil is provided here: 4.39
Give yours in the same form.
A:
6.49
